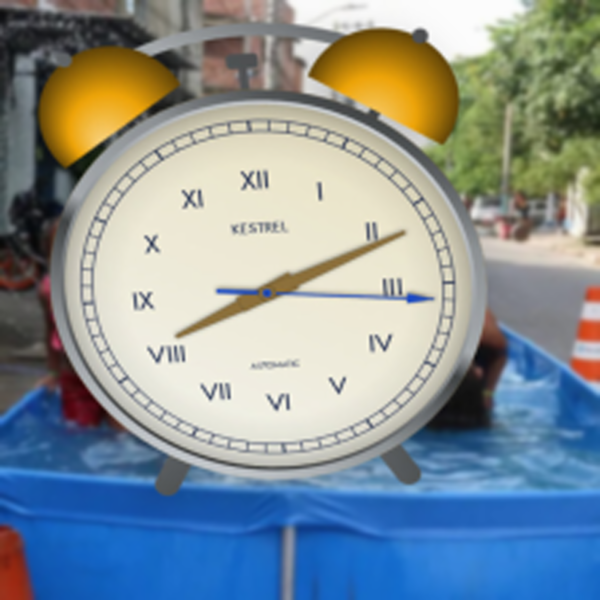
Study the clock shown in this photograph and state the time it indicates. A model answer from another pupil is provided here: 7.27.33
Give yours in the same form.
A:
8.11.16
